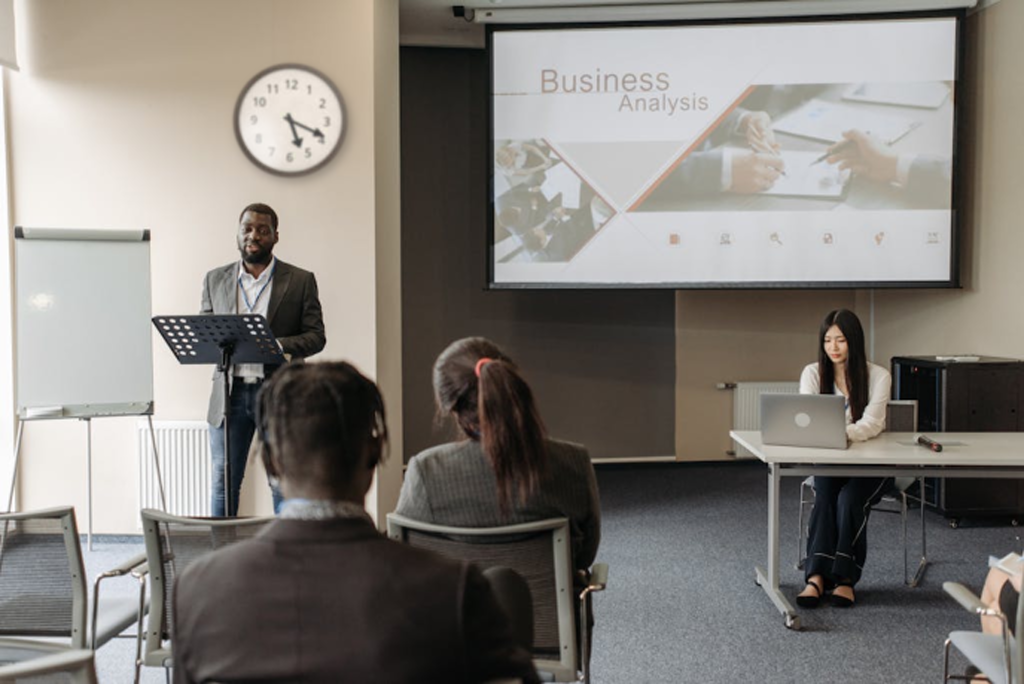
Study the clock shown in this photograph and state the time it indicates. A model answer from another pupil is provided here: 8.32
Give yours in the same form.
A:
5.19
